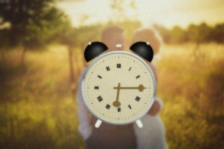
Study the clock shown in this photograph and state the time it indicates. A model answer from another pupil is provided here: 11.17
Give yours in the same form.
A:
6.15
